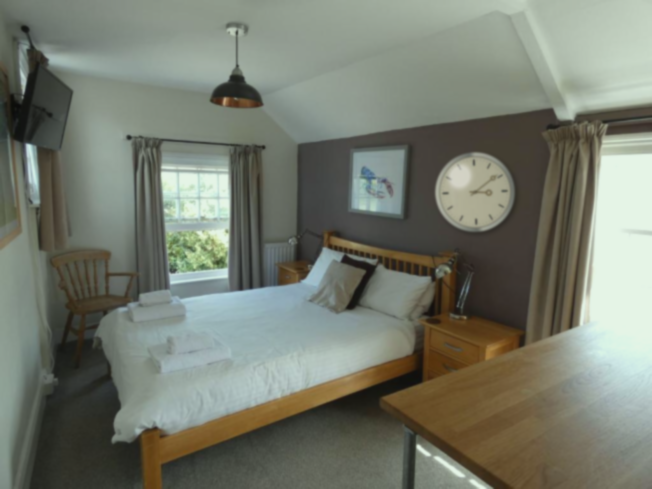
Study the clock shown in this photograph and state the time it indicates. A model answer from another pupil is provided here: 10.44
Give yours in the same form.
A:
3.09
